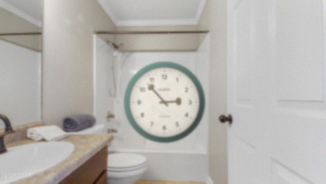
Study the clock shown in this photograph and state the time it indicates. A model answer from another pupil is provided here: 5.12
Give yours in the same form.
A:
2.53
